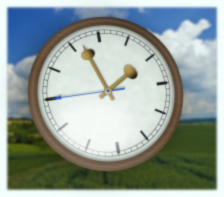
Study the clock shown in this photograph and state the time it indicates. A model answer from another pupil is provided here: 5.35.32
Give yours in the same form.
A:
1.56.45
